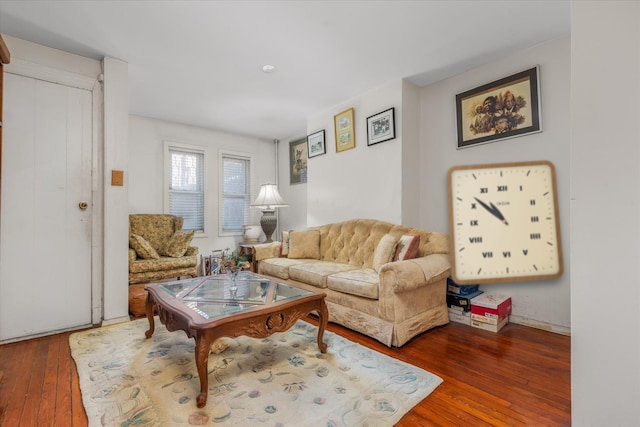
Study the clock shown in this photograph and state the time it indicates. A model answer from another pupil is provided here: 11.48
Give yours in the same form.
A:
10.52
